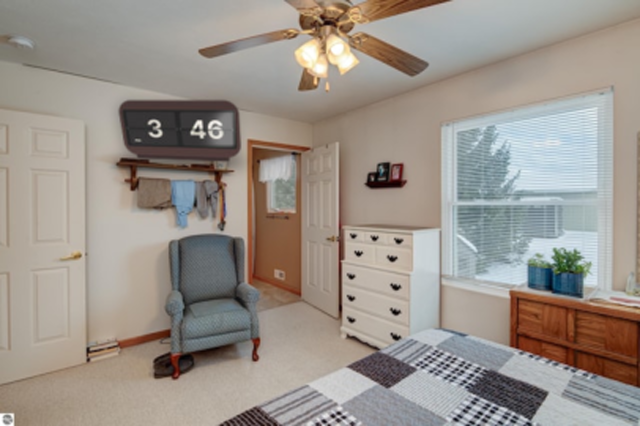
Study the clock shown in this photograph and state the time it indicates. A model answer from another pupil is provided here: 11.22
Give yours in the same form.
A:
3.46
